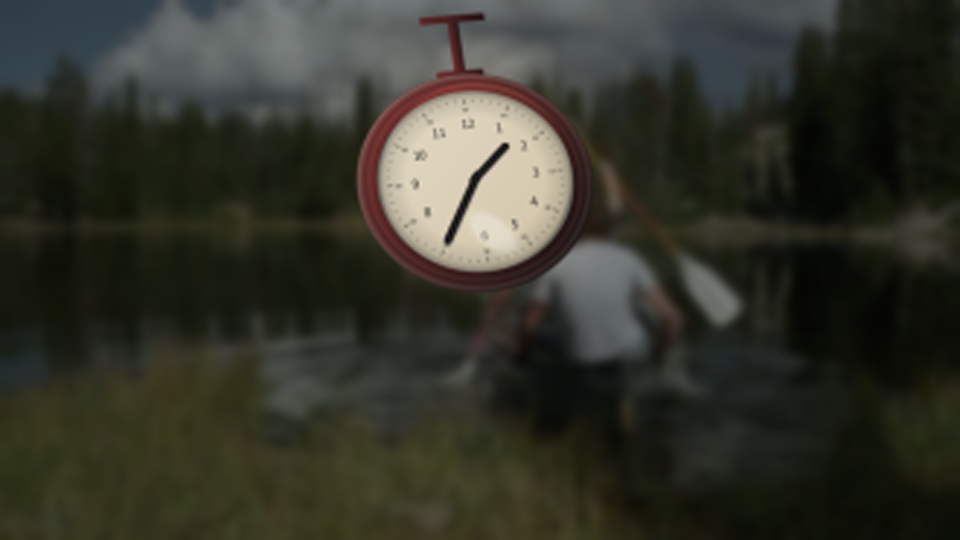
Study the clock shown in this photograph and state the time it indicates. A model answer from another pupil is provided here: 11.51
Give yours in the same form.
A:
1.35
